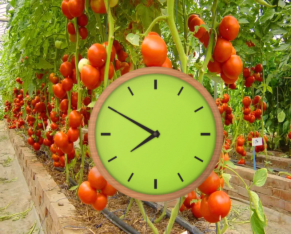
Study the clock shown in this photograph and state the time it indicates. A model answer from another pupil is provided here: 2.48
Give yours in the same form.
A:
7.50
